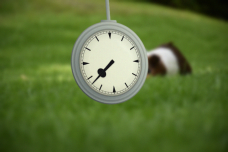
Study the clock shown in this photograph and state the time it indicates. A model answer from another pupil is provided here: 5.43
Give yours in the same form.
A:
7.38
